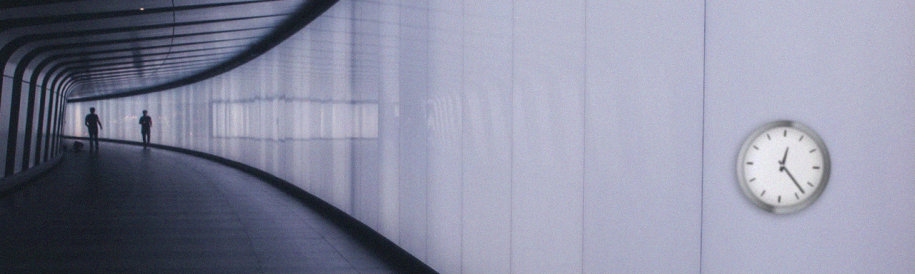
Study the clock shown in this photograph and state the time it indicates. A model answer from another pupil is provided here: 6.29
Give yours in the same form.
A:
12.23
